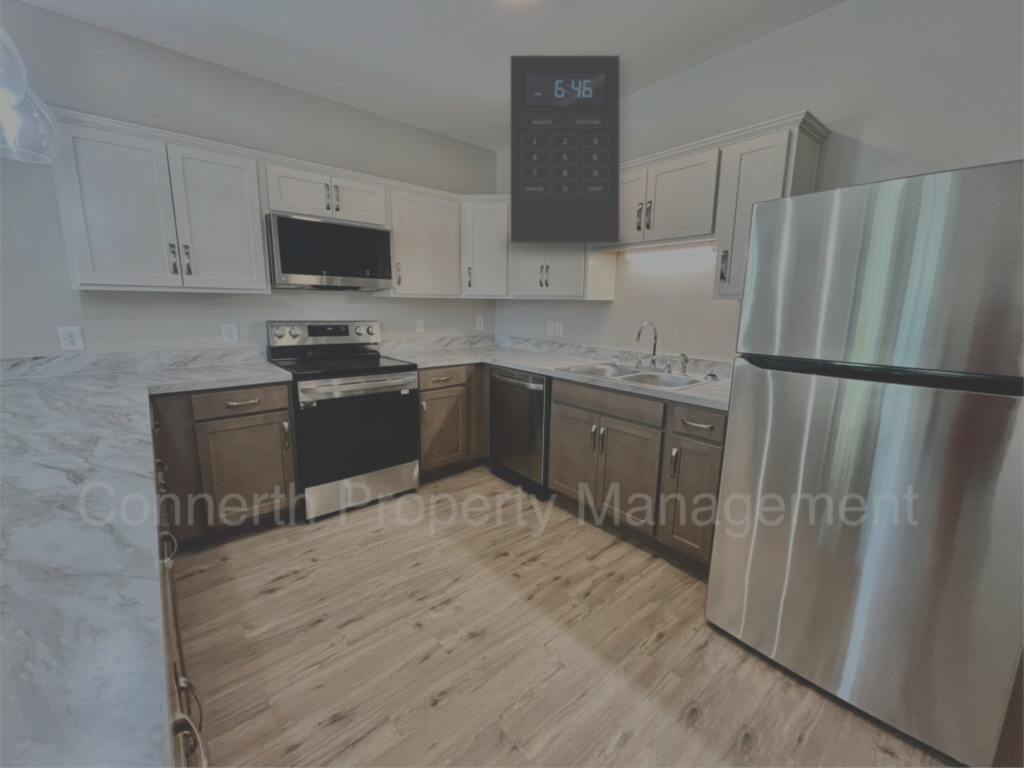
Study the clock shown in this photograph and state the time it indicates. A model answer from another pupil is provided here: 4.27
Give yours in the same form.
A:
6.46
